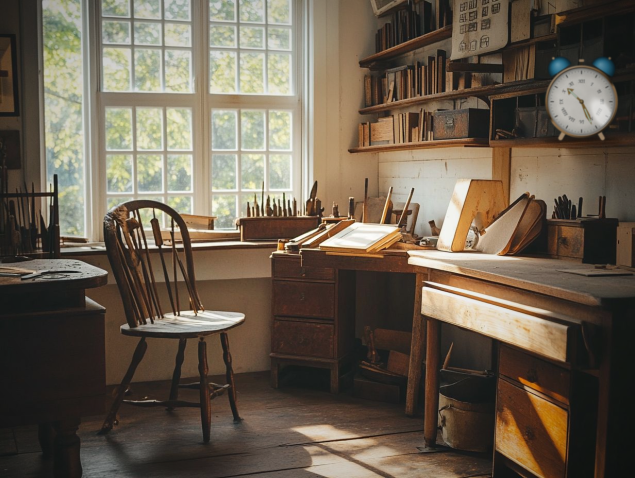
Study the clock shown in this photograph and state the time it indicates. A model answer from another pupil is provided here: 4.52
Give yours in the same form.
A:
10.26
